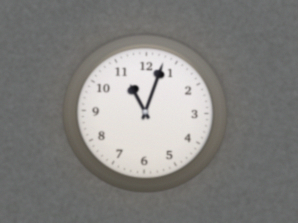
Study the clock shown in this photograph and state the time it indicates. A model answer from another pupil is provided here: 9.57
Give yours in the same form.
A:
11.03
